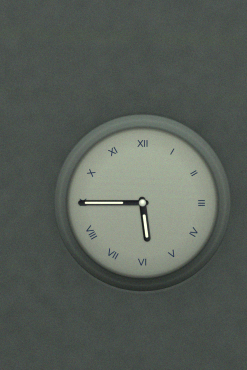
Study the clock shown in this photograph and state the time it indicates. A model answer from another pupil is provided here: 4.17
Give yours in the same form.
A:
5.45
